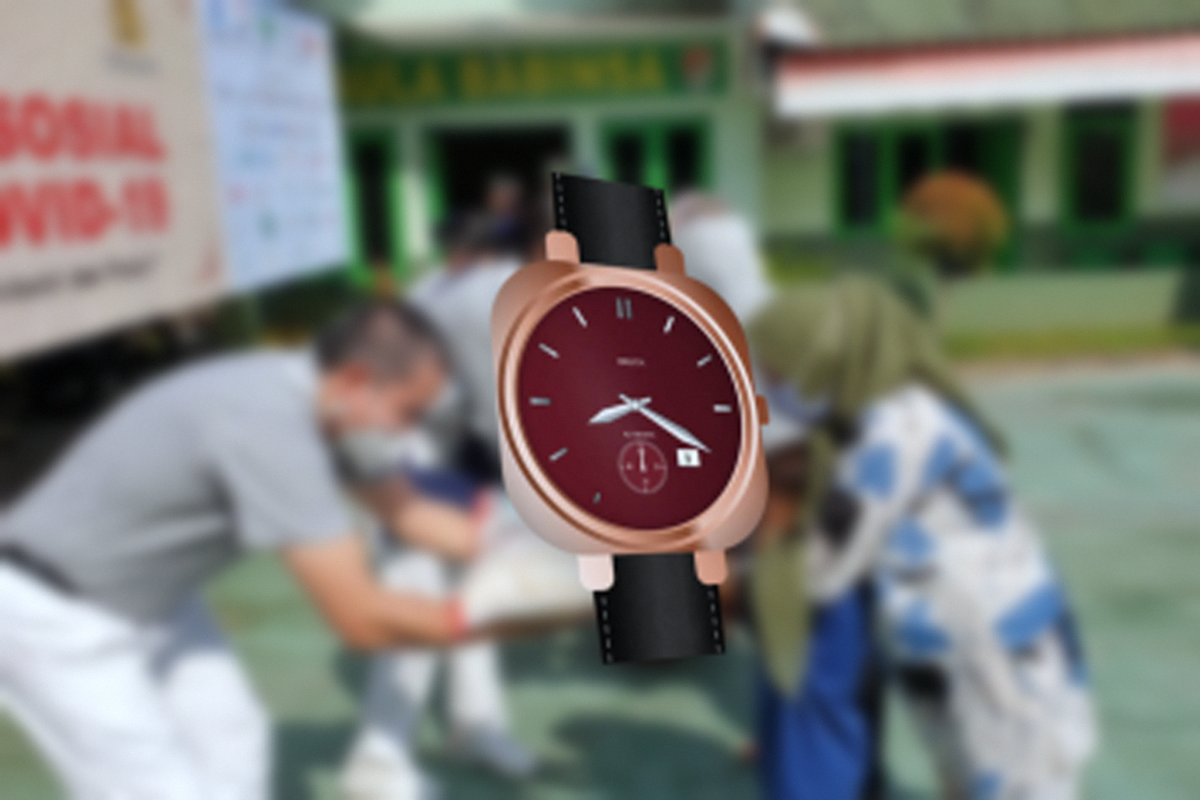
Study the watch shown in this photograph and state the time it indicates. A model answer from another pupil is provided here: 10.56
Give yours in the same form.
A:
8.20
